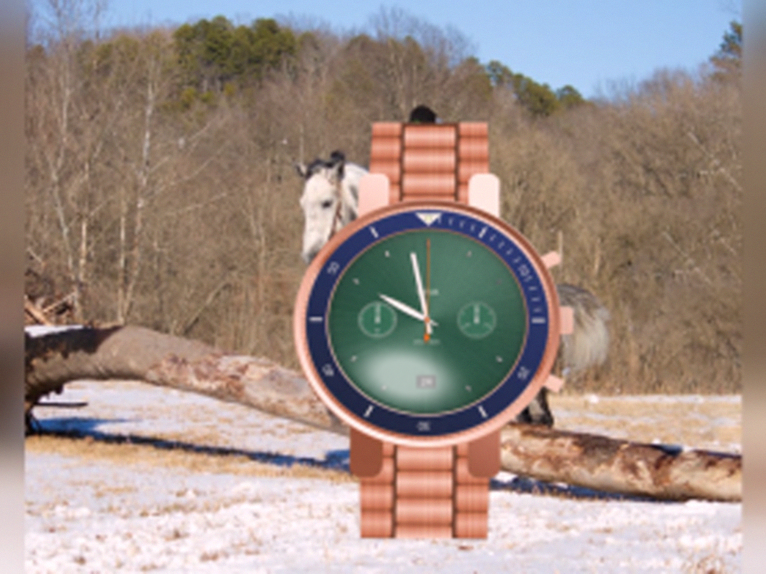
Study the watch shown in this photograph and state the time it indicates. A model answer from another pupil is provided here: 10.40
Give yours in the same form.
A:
9.58
